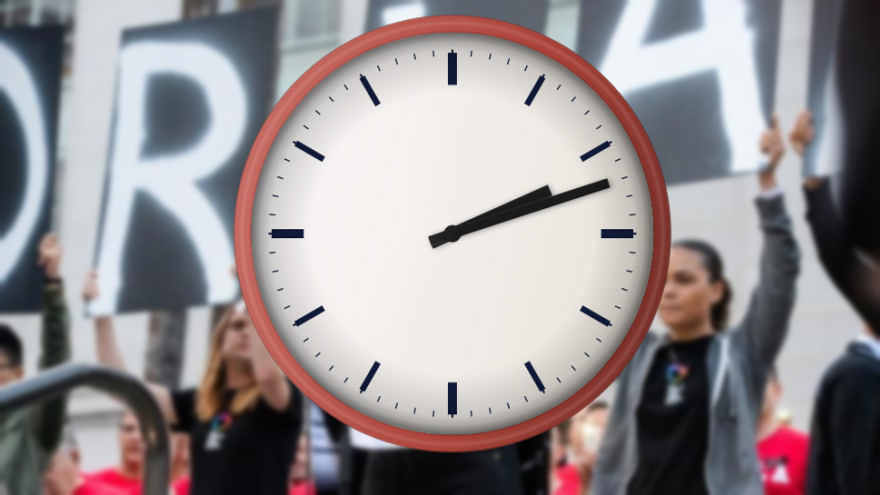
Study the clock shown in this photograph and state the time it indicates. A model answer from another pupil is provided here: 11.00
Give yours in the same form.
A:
2.12
